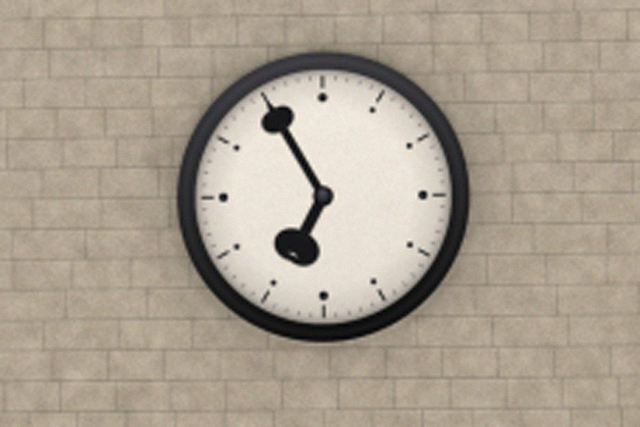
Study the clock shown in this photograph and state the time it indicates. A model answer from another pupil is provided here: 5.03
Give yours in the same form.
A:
6.55
